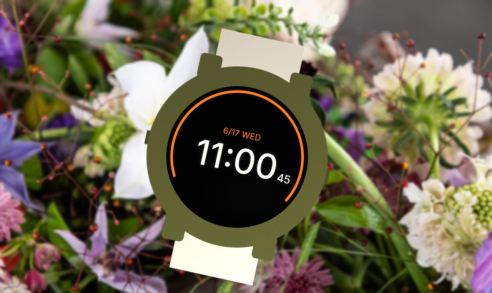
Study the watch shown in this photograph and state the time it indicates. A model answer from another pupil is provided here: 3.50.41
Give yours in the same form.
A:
11.00.45
